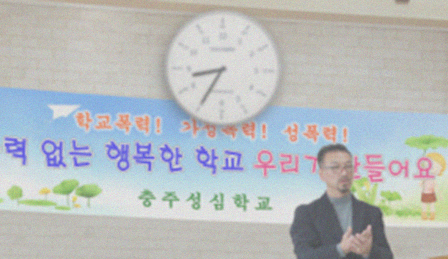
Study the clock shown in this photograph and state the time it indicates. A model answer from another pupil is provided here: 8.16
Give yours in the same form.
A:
8.35
